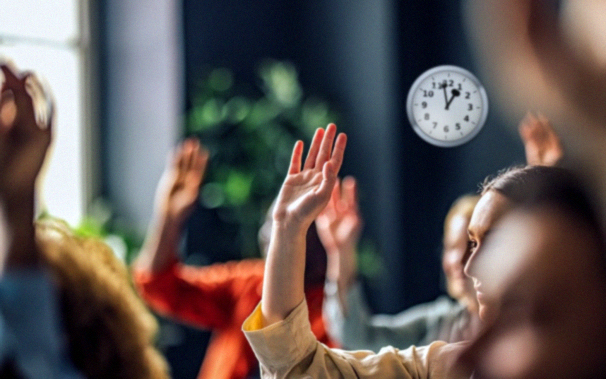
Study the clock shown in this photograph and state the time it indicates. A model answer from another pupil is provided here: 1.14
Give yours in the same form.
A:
12.58
